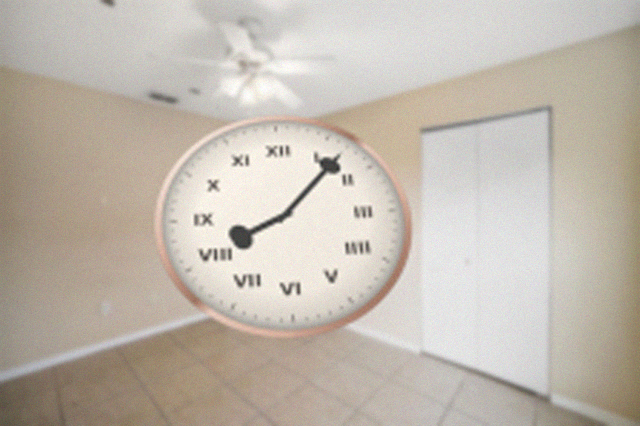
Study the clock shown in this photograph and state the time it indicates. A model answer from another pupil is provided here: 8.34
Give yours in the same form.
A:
8.07
